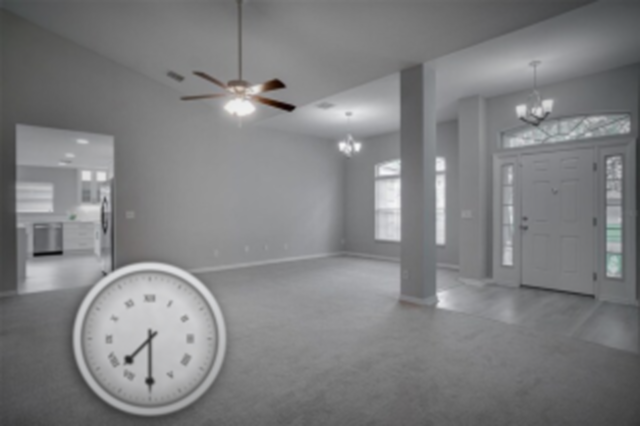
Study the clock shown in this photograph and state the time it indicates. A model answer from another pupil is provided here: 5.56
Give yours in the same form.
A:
7.30
